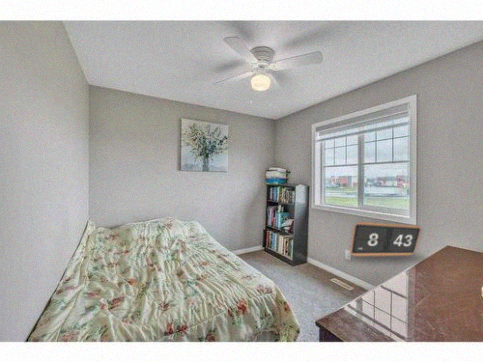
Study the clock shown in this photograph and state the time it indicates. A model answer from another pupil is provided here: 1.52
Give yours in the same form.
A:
8.43
